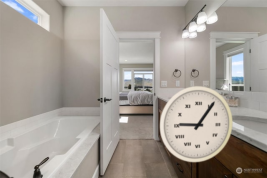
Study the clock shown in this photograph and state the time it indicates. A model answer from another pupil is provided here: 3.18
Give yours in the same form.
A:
9.06
